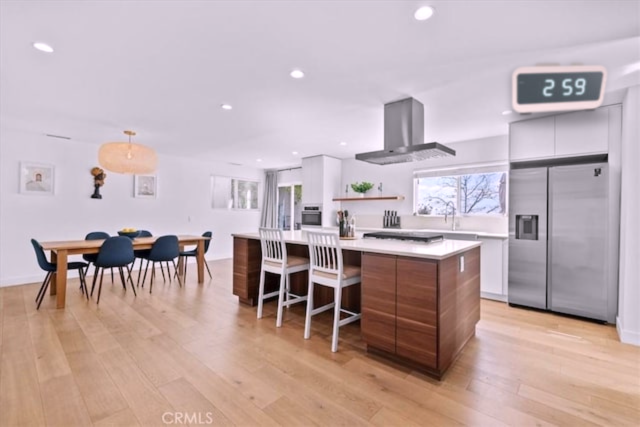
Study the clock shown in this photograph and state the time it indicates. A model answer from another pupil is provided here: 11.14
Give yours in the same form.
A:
2.59
